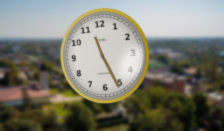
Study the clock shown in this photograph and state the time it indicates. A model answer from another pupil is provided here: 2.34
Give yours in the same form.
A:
11.26
